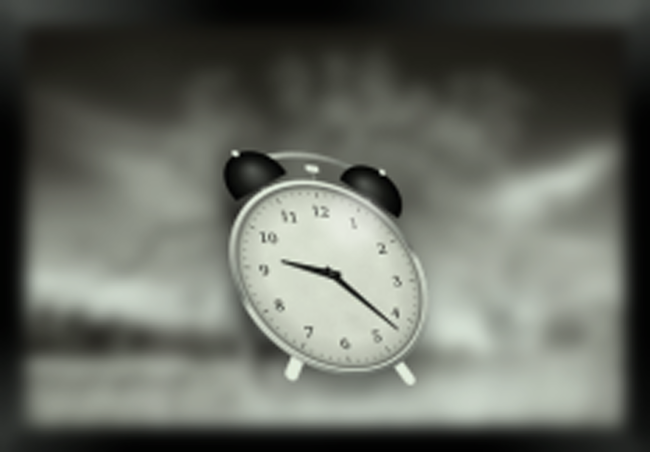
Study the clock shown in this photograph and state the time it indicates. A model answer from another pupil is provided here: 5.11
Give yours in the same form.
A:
9.22
